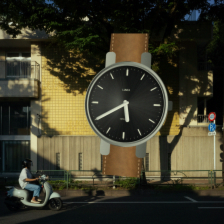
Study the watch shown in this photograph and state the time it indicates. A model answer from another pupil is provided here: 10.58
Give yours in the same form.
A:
5.40
